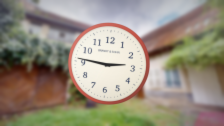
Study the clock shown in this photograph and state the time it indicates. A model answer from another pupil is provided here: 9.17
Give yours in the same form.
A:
2.46
